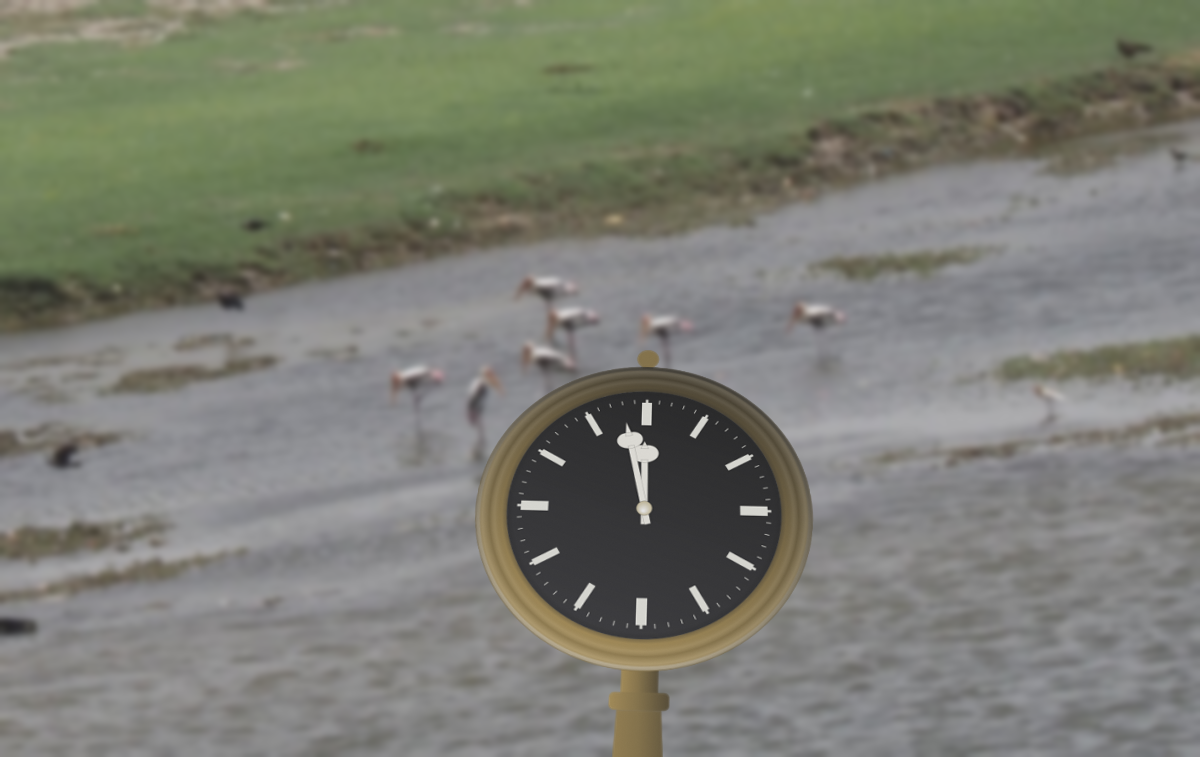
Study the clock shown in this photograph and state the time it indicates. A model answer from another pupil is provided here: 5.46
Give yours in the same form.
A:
11.58
